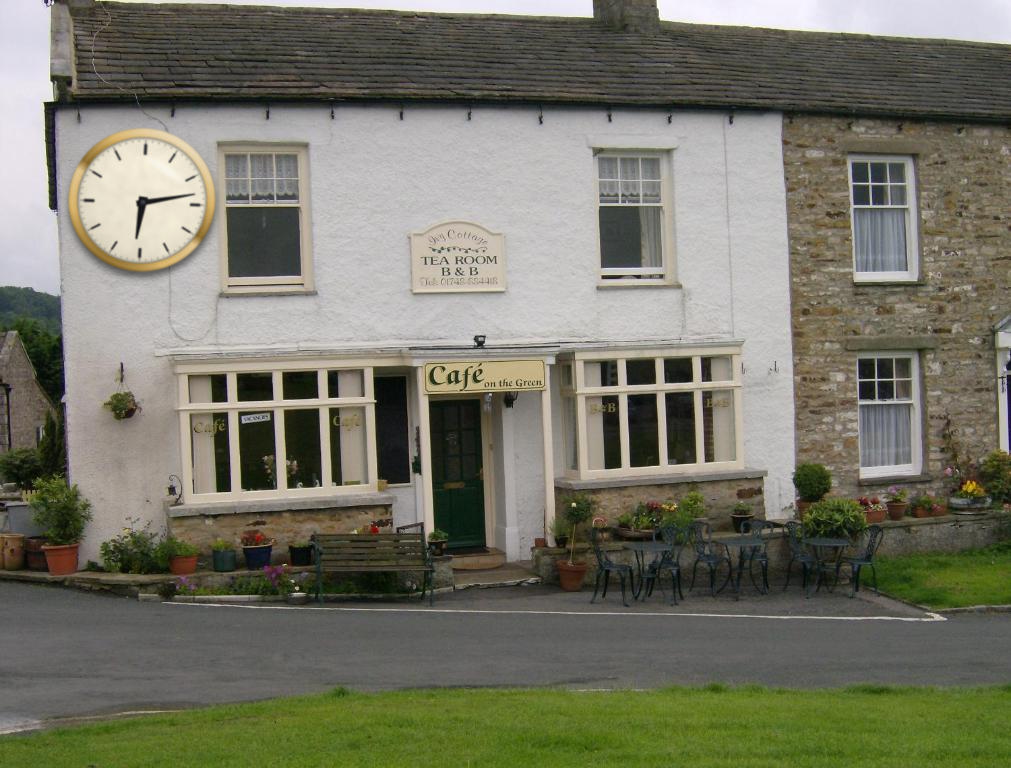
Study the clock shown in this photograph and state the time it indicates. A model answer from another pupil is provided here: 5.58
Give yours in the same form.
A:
6.13
